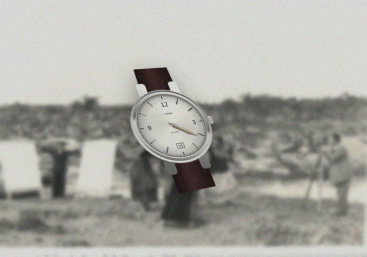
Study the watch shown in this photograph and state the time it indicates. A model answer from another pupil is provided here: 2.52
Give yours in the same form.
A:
4.21
